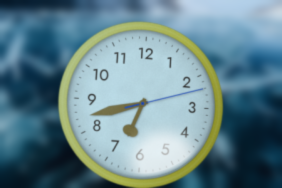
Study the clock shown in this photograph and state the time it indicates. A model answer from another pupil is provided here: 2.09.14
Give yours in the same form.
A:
6.42.12
